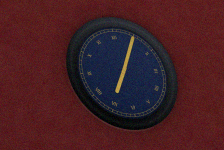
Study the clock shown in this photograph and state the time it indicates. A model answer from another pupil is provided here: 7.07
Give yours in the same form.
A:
7.05
